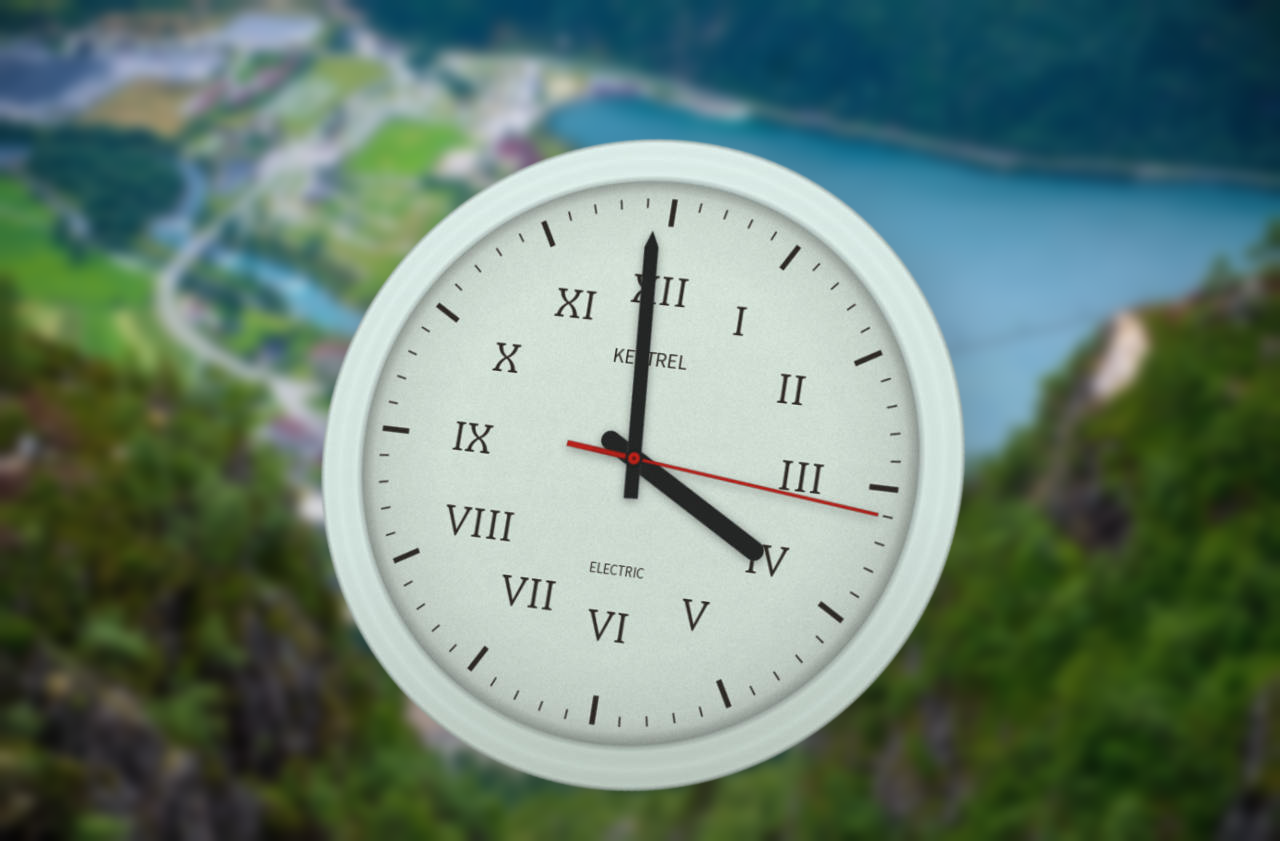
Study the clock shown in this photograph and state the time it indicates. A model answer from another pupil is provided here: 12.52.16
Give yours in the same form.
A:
3.59.16
